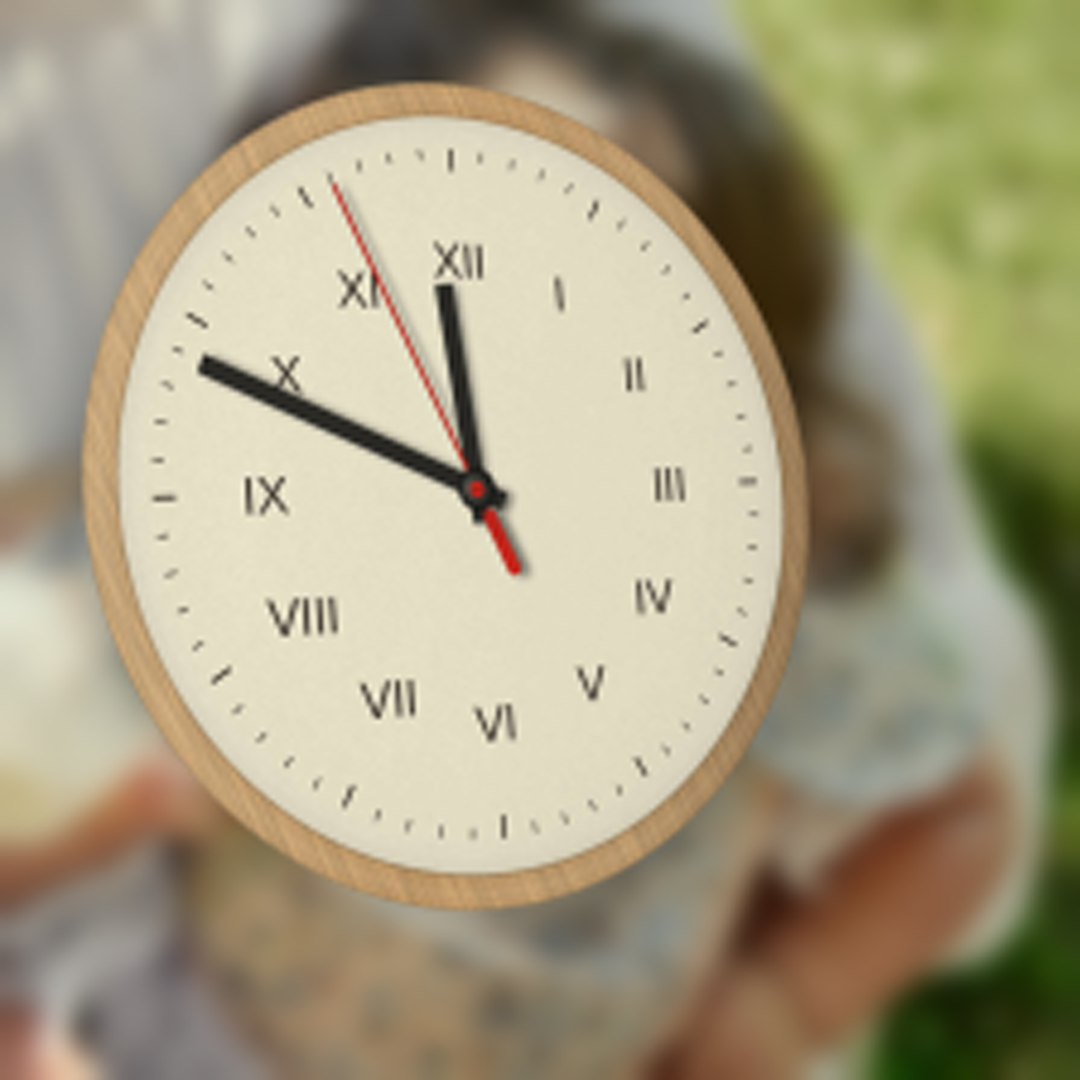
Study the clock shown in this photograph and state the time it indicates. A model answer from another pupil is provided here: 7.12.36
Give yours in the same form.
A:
11.48.56
